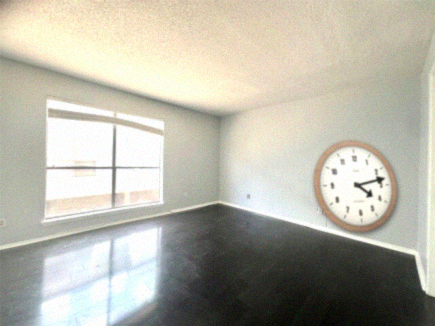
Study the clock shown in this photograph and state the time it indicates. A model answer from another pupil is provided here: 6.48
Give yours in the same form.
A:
4.13
